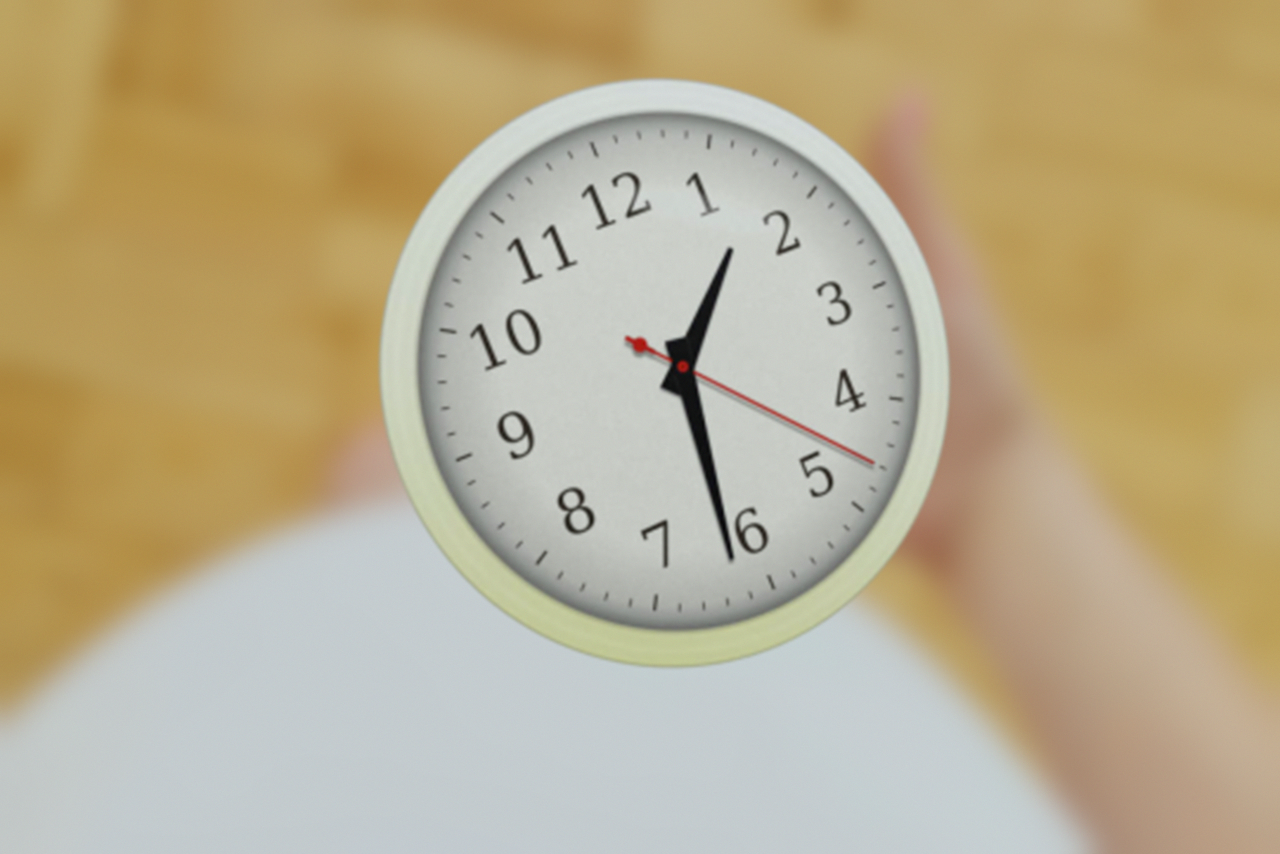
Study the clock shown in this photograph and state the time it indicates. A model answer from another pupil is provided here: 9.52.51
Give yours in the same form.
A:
1.31.23
